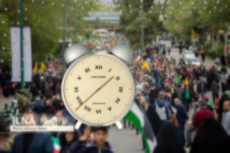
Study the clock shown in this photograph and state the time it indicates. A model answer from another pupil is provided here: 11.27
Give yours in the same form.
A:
1.38
